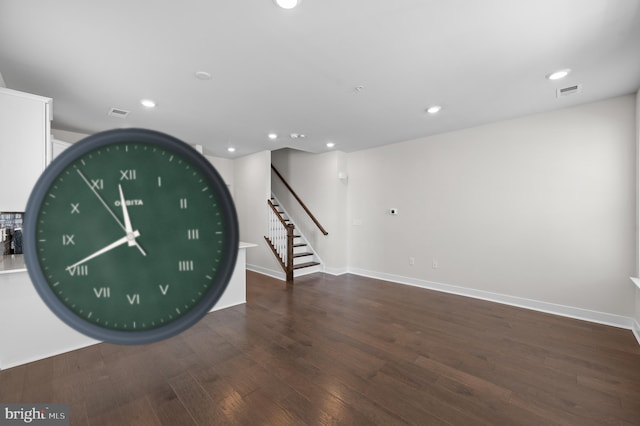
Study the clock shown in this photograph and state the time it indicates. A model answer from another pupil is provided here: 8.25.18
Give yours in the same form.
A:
11.40.54
